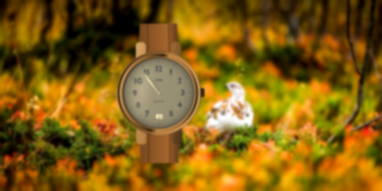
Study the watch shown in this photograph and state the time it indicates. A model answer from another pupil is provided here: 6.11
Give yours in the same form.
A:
10.54
